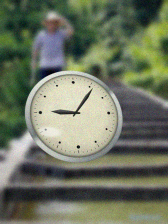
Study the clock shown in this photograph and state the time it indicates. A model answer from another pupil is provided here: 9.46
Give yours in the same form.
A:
9.06
